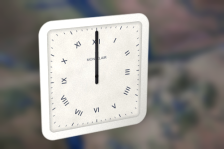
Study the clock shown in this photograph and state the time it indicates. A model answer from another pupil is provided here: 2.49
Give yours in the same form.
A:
12.00
